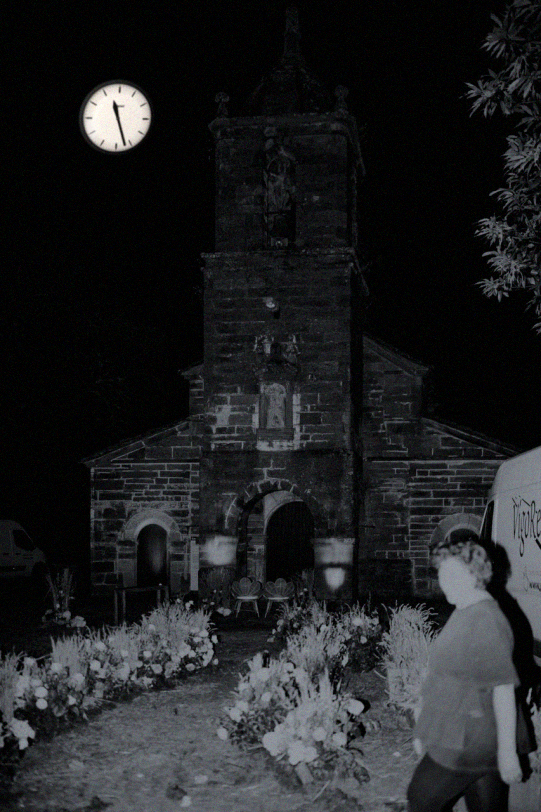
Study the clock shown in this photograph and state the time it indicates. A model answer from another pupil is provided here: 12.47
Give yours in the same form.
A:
11.27
